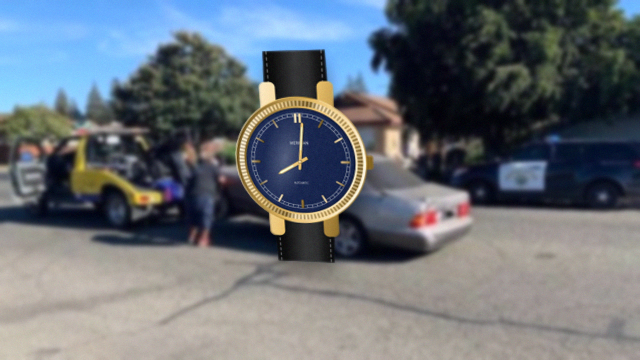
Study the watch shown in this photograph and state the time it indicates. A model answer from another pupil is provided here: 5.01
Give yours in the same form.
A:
8.01
